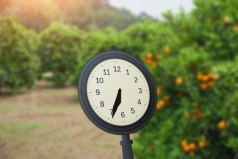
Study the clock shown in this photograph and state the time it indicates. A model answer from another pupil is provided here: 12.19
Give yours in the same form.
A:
6.34
